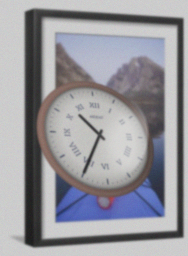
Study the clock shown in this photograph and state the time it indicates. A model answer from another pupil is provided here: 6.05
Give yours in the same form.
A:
10.35
